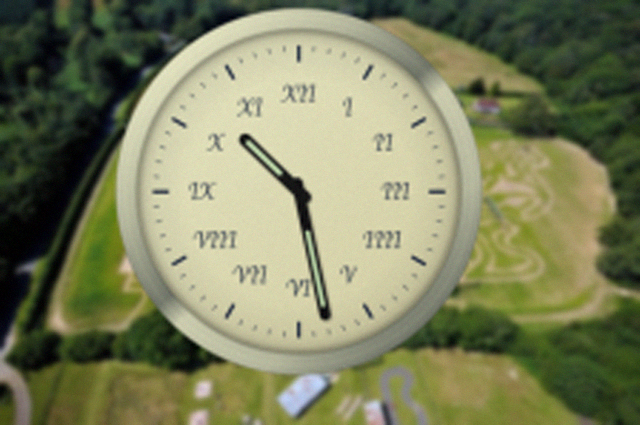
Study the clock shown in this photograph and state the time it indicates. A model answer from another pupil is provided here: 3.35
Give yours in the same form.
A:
10.28
